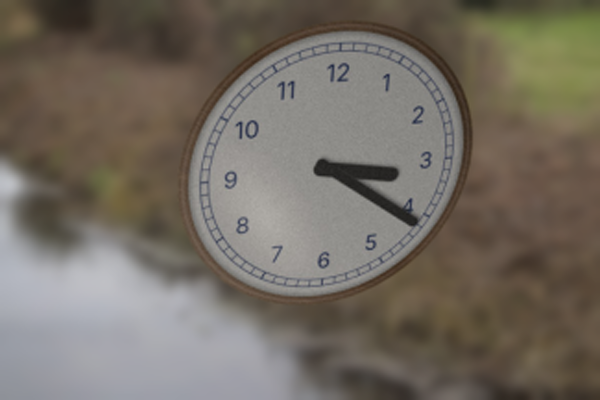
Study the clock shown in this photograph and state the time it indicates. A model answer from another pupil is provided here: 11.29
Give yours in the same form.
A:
3.21
